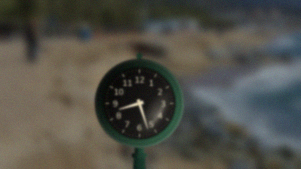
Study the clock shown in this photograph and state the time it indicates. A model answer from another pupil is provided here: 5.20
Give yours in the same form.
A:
8.27
